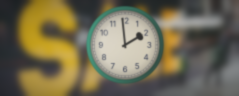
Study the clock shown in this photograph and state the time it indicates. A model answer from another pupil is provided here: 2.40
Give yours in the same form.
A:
1.59
